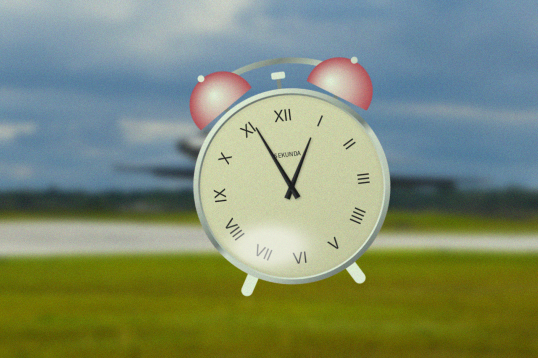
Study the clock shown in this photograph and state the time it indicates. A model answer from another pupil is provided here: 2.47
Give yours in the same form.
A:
12.56
